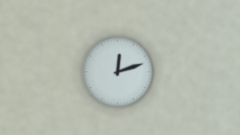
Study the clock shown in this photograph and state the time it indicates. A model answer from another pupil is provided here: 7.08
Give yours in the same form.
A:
12.12
